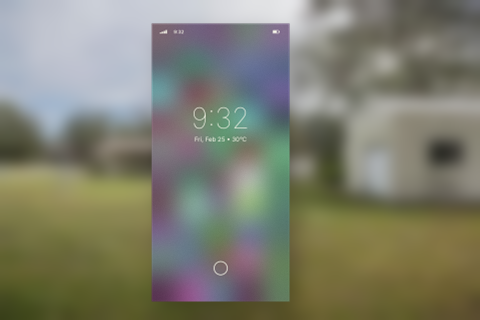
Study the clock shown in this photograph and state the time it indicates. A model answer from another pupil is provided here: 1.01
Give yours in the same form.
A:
9.32
